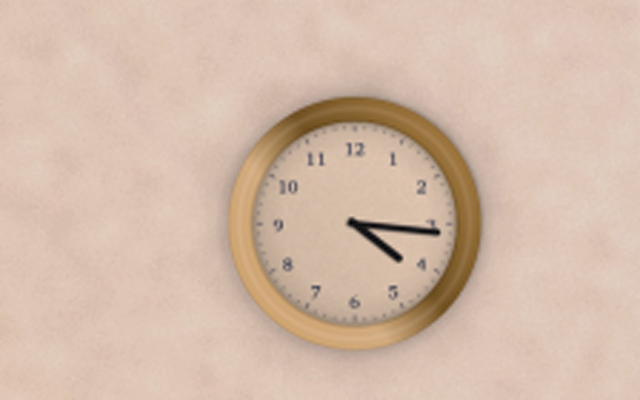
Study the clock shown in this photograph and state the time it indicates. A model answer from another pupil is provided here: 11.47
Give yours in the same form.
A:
4.16
